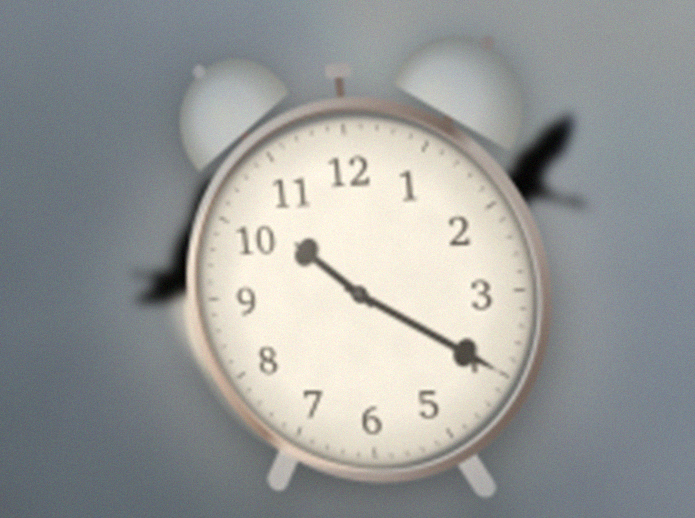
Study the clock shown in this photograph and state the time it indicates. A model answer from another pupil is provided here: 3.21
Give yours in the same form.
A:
10.20
